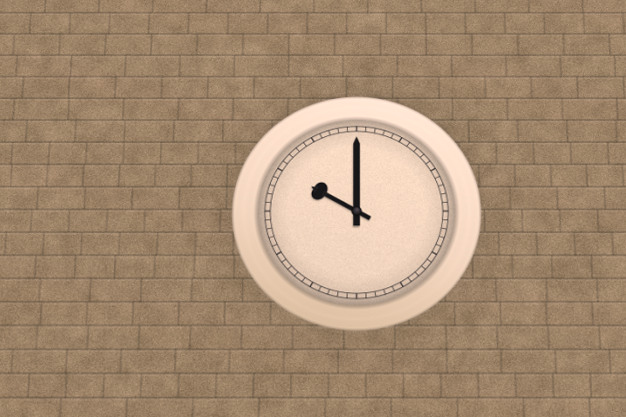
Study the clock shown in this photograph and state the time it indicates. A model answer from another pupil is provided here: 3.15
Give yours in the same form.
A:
10.00
